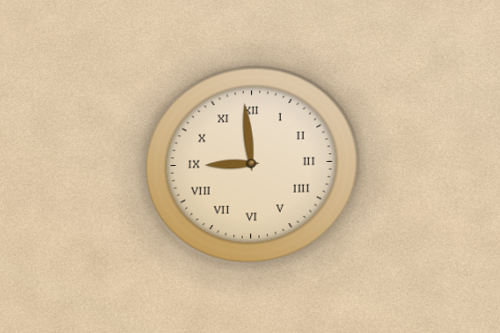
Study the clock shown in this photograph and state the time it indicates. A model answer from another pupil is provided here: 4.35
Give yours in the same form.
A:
8.59
